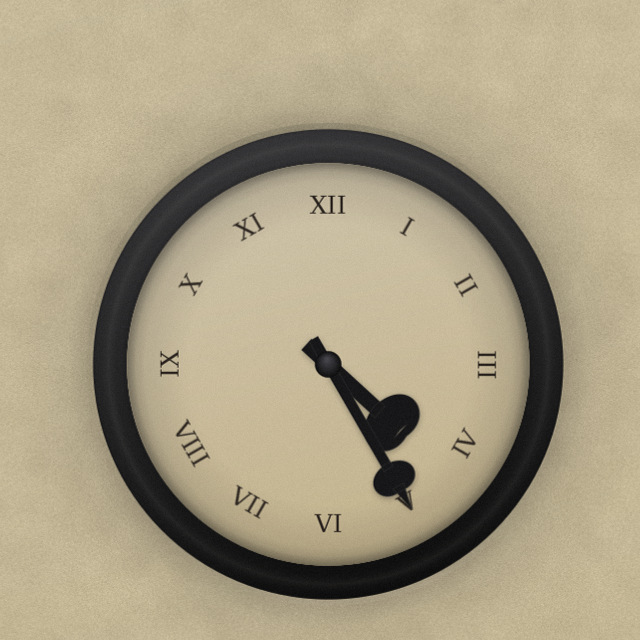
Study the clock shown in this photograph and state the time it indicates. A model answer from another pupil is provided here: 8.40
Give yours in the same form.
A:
4.25
